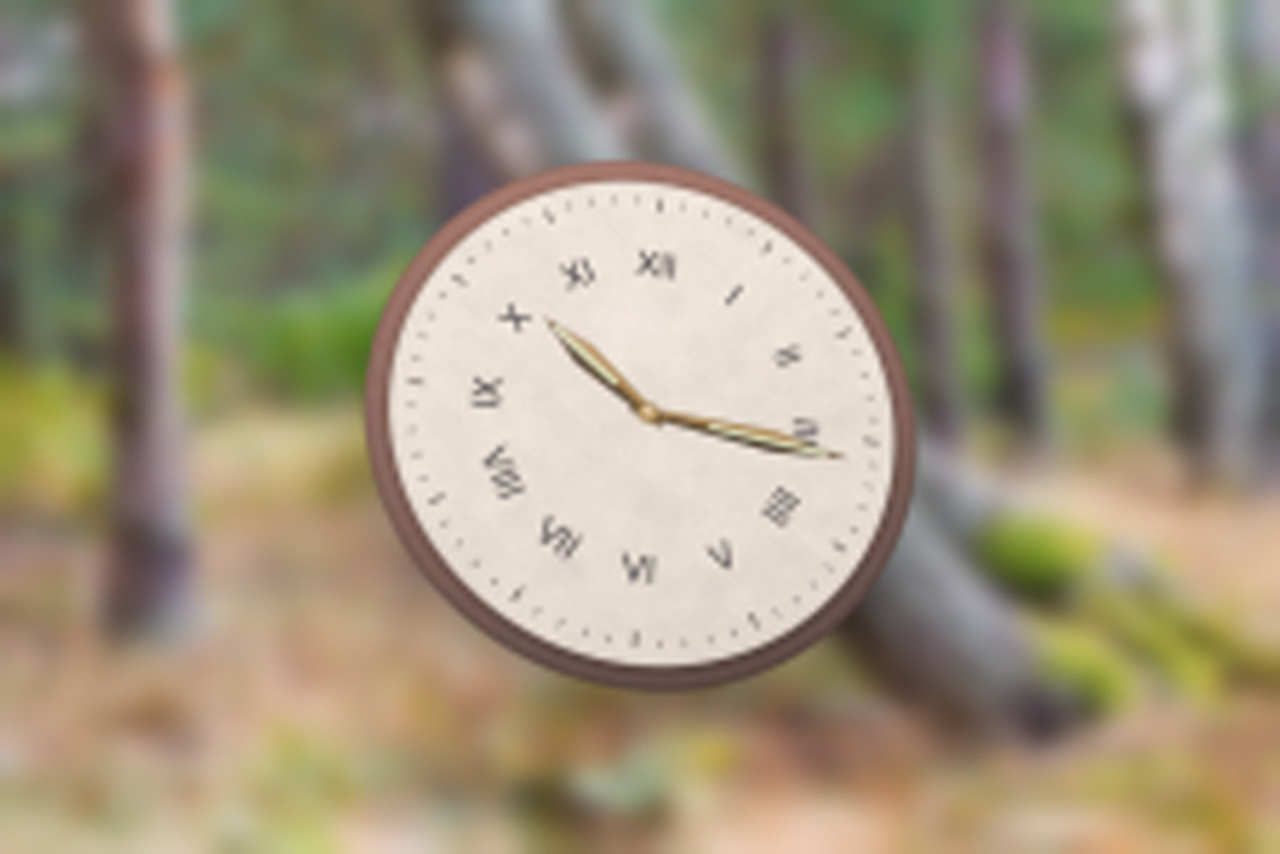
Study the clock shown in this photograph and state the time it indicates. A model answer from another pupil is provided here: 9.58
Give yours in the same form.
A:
10.16
